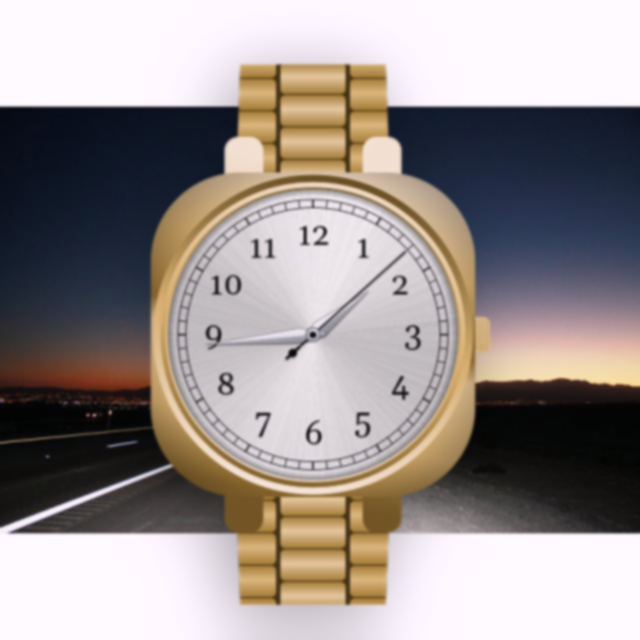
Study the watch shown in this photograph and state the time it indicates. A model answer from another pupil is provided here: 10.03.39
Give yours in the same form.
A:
1.44.08
